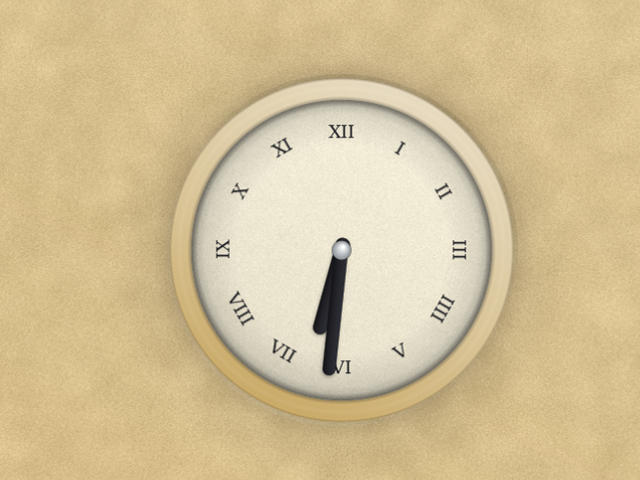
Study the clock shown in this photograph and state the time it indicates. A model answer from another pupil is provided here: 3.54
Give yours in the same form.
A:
6.31
